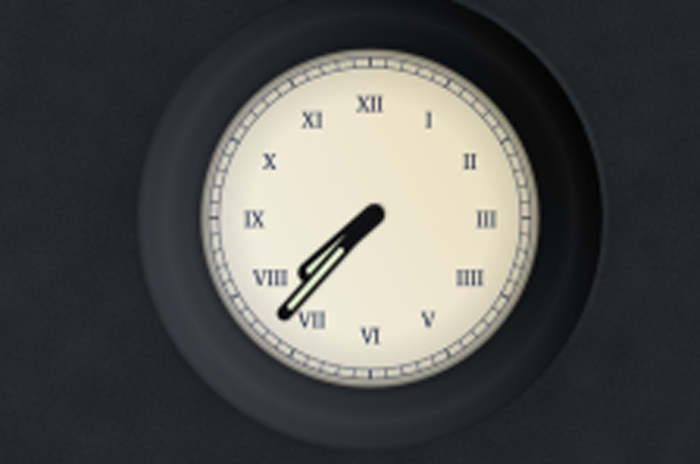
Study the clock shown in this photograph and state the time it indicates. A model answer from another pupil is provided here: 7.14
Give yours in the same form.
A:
7.37
